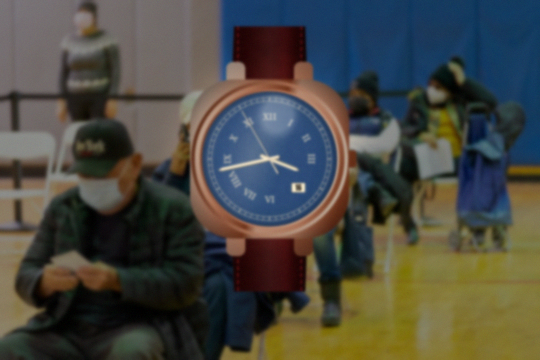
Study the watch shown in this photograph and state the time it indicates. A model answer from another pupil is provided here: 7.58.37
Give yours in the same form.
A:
3.42.55
